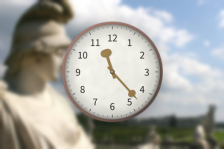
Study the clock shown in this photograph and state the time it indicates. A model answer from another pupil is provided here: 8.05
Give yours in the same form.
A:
11.23
